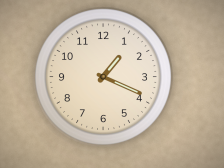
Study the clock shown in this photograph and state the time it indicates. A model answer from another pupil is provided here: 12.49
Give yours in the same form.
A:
1.19
